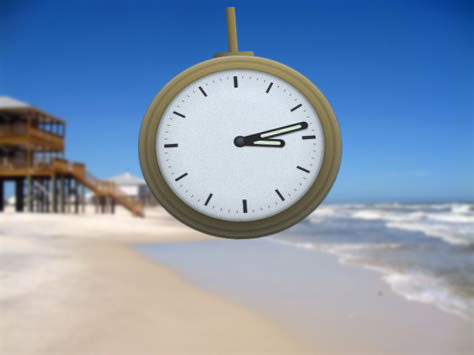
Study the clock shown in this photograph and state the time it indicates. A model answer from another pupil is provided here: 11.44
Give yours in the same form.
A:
3.13
